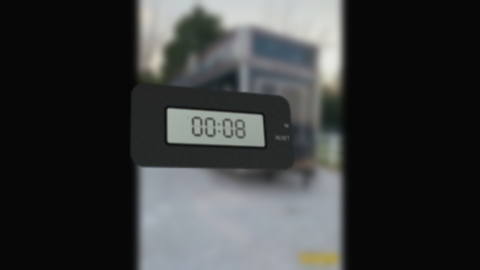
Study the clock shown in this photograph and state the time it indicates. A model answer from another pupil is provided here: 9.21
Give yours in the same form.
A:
0.08
